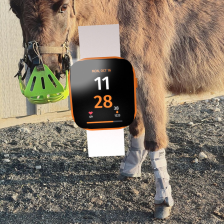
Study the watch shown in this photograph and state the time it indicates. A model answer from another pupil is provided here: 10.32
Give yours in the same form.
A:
11.28
